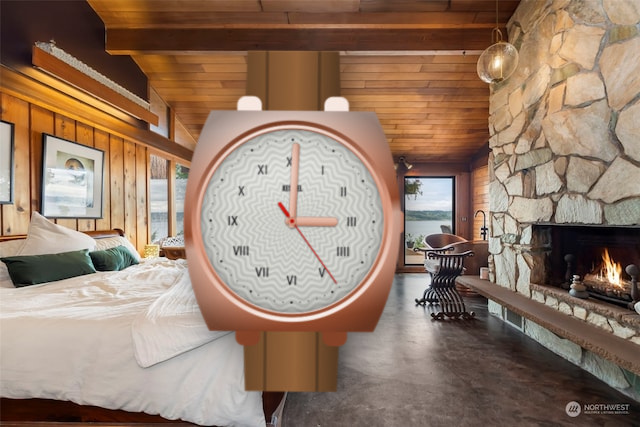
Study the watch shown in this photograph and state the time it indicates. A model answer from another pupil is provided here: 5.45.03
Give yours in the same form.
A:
3.00.24
